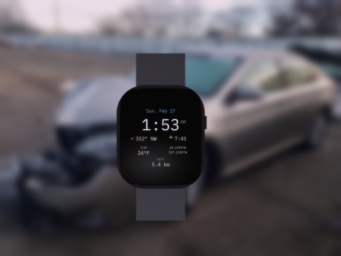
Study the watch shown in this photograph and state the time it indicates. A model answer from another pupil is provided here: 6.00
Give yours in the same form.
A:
1.53
